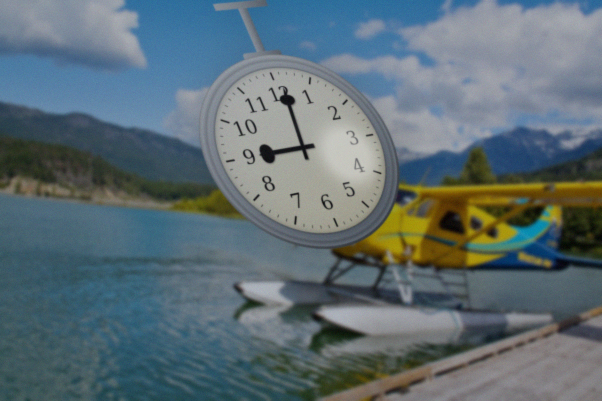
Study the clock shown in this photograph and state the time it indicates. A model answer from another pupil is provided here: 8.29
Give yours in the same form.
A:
9.01
